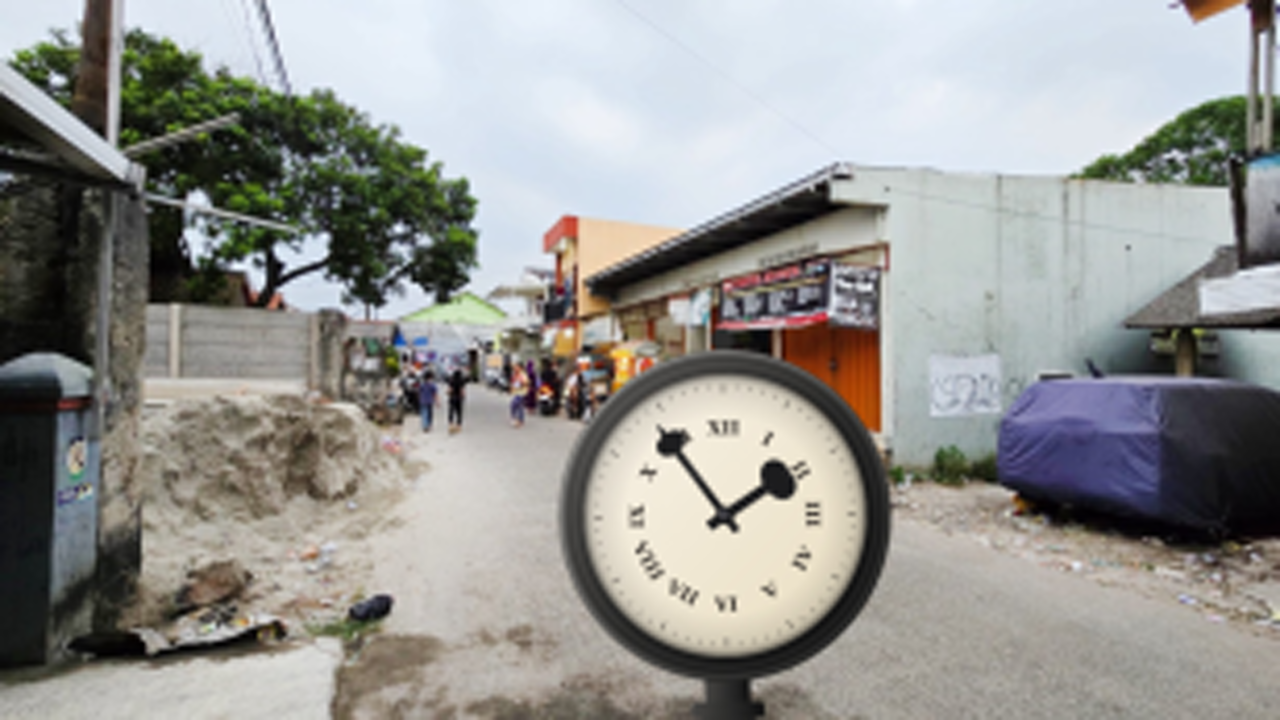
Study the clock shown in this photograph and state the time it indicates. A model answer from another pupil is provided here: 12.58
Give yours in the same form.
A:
1.54
